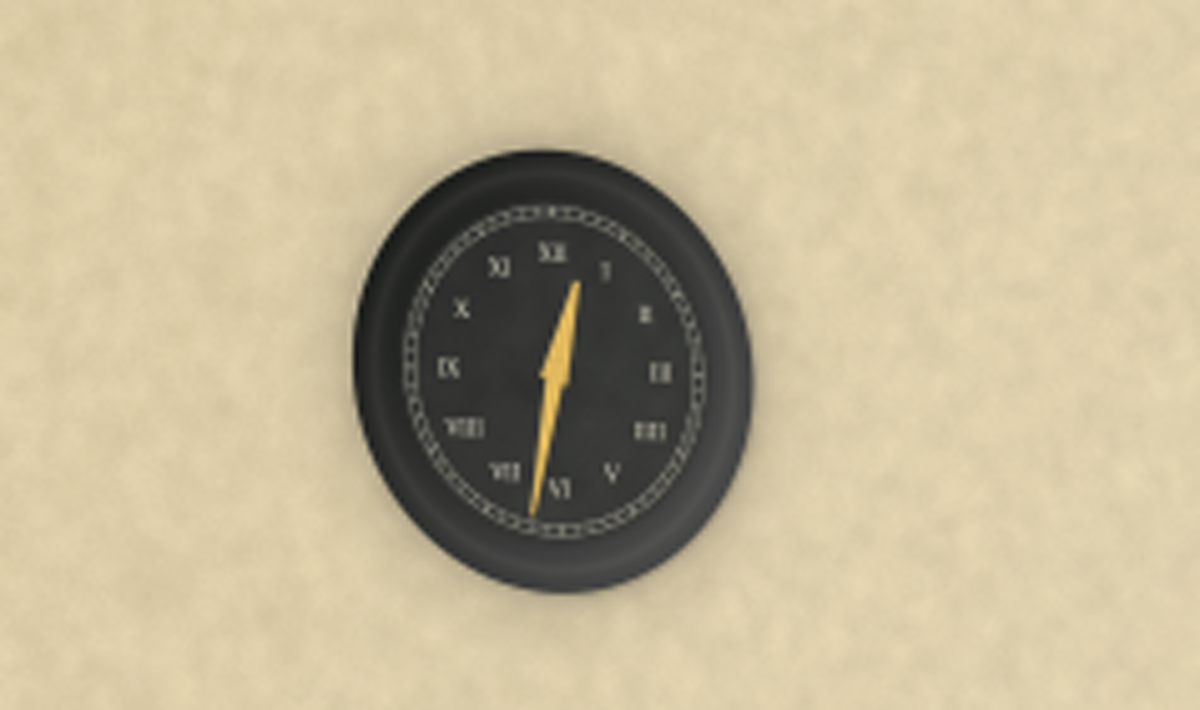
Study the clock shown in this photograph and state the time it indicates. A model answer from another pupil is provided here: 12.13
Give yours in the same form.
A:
12.32
